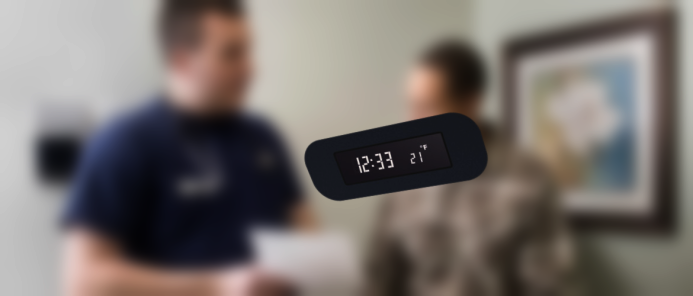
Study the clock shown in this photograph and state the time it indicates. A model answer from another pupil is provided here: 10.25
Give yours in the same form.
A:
12.33
